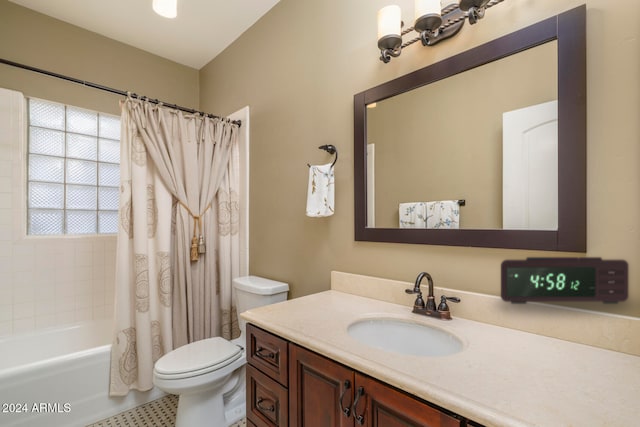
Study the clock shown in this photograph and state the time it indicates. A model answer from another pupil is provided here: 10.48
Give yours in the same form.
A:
4.58
